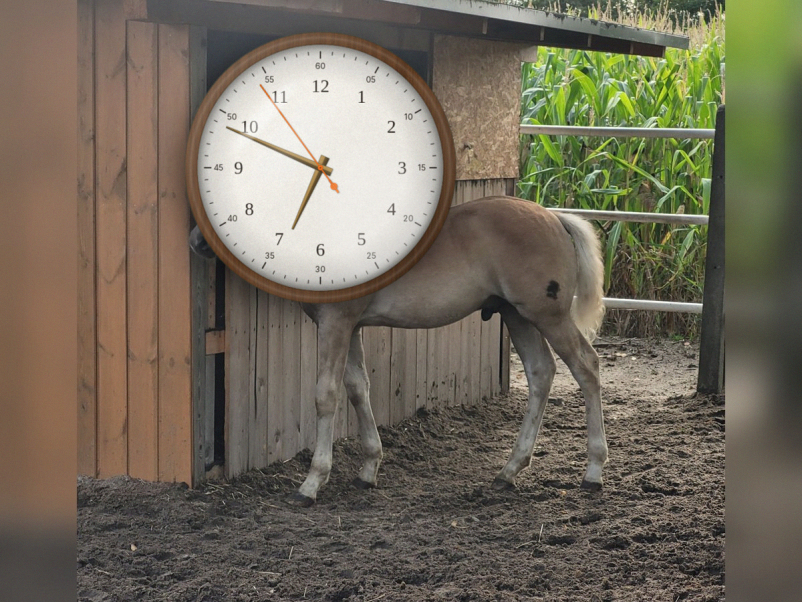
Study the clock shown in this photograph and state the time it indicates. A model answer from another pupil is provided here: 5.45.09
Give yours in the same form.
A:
6.48.54
